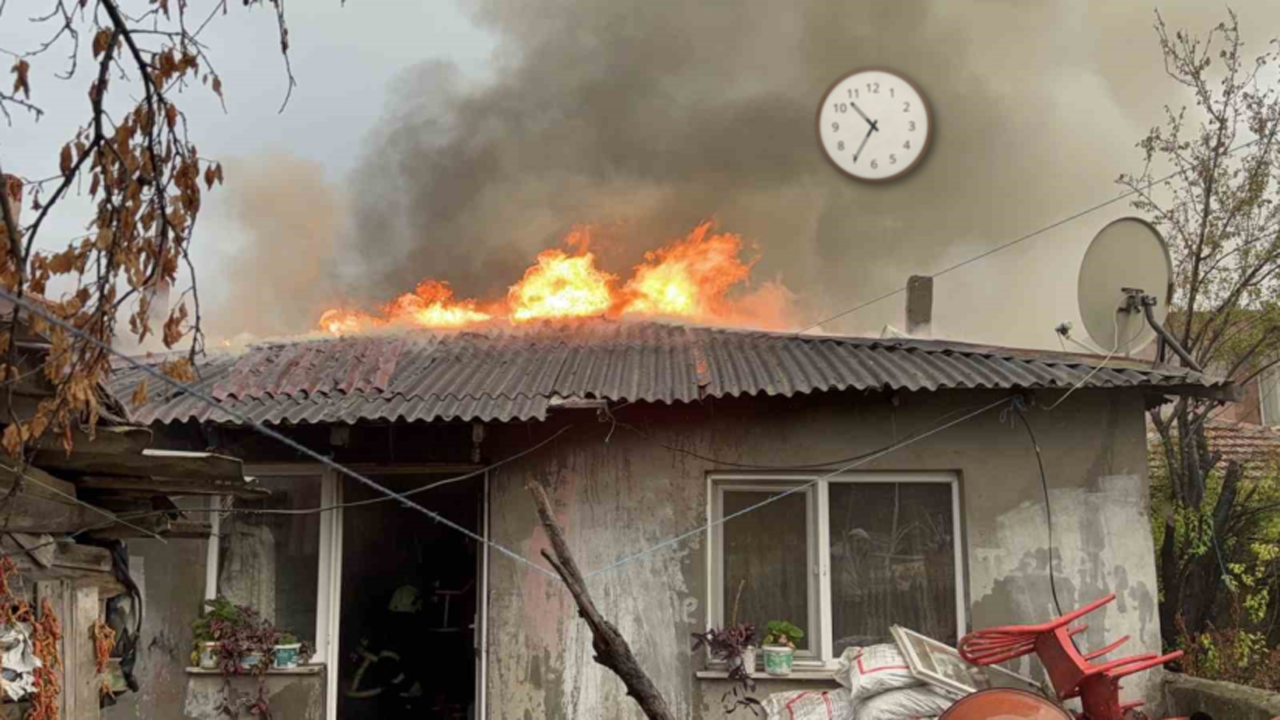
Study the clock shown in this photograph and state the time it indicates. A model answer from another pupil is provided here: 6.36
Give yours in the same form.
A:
10.35
